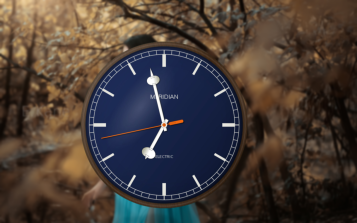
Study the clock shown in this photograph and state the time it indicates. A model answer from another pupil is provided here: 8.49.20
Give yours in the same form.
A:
6.57.43
